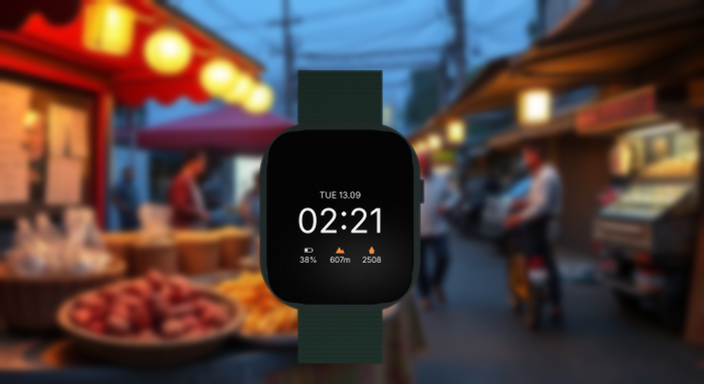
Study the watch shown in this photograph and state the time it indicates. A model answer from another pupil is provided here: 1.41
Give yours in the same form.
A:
2.21
